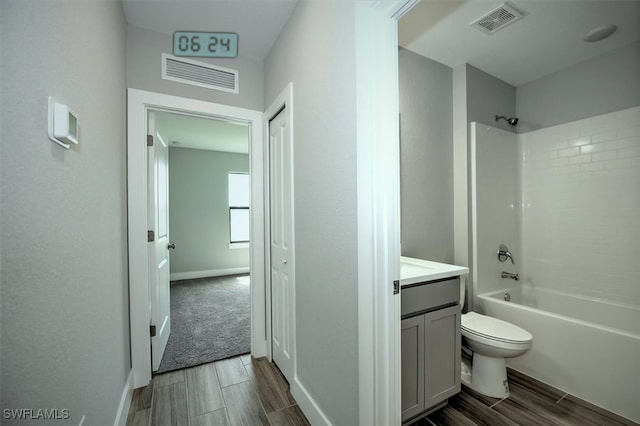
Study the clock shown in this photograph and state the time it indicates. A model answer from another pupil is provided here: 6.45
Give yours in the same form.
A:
6.24
